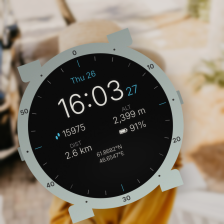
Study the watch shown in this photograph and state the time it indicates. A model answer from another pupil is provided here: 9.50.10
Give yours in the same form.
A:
16.03.27
